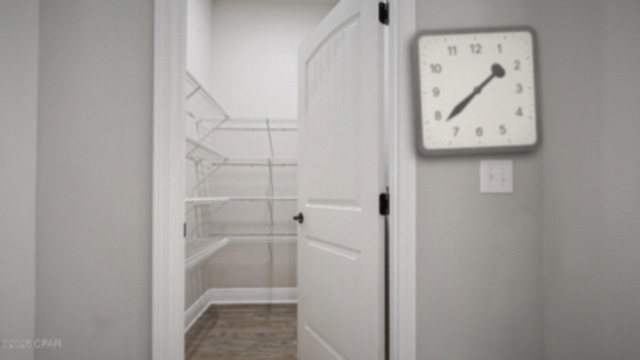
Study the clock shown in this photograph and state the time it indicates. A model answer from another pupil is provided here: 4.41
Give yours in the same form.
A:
1.38
